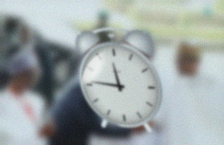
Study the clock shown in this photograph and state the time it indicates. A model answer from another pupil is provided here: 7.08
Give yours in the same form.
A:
11.46
